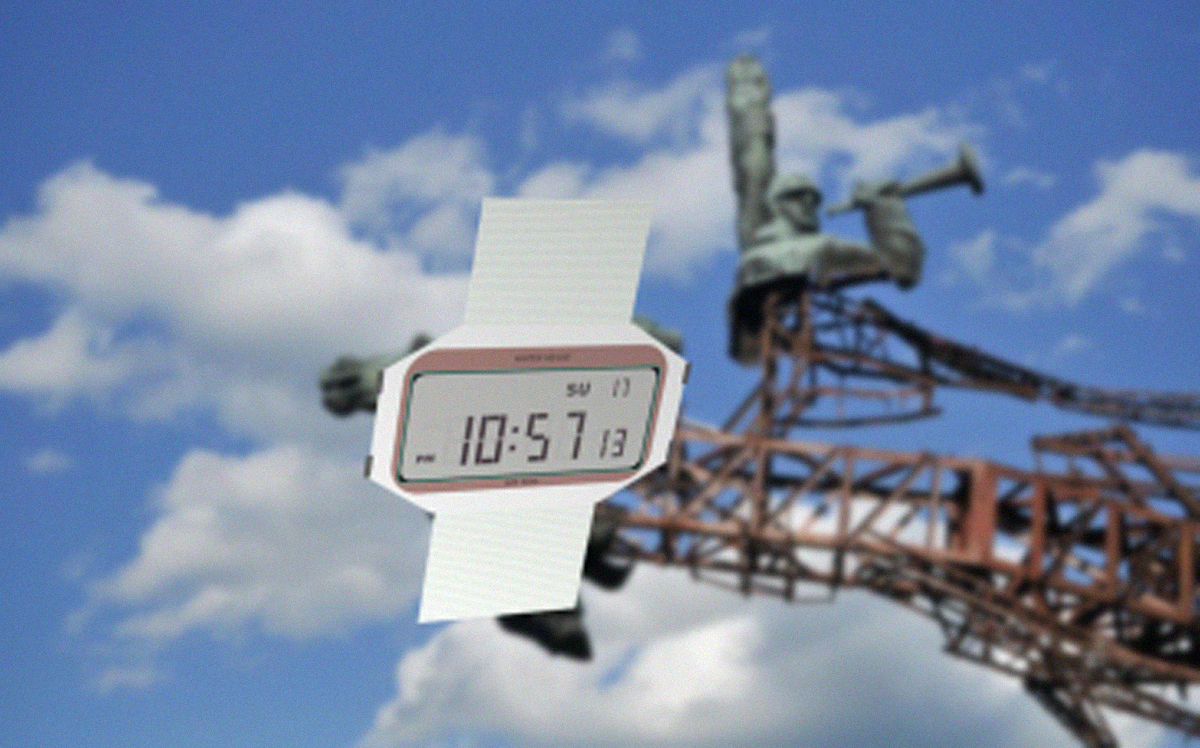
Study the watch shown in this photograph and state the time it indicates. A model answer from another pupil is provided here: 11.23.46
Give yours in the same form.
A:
10.57.13
